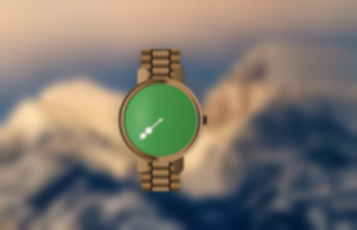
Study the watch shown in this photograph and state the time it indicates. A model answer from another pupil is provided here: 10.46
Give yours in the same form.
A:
7.38
